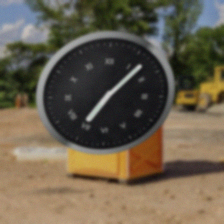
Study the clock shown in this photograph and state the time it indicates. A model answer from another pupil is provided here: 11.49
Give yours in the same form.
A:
7.07
